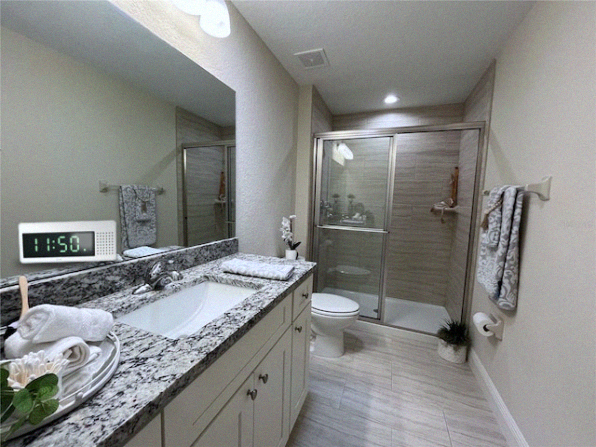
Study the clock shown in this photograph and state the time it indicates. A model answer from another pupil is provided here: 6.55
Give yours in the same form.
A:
11.50
